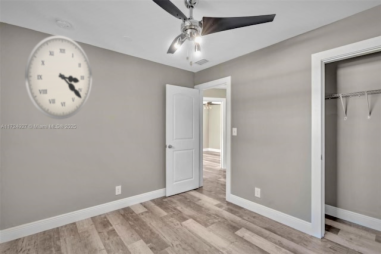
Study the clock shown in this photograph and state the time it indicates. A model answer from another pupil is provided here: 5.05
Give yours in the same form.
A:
3.22
